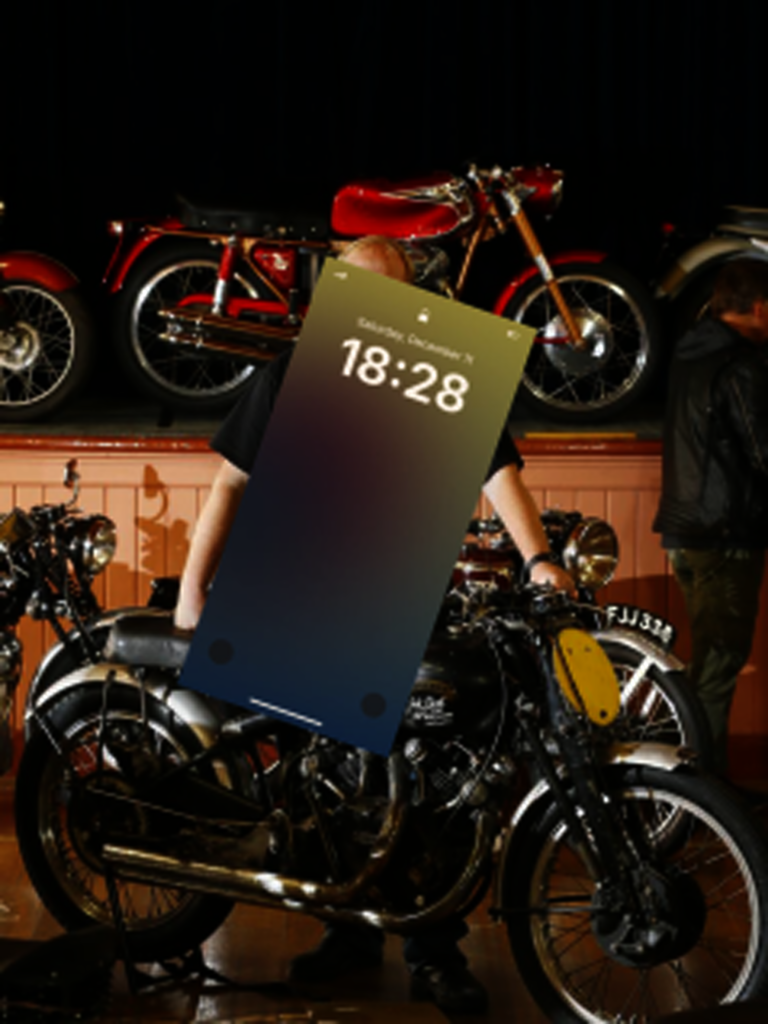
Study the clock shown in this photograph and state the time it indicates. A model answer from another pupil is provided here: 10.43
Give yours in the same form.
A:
18.28
